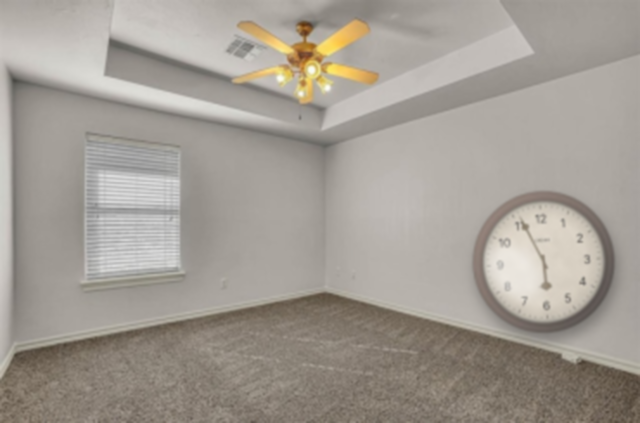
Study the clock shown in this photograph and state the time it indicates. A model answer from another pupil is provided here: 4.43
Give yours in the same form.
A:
5.56
